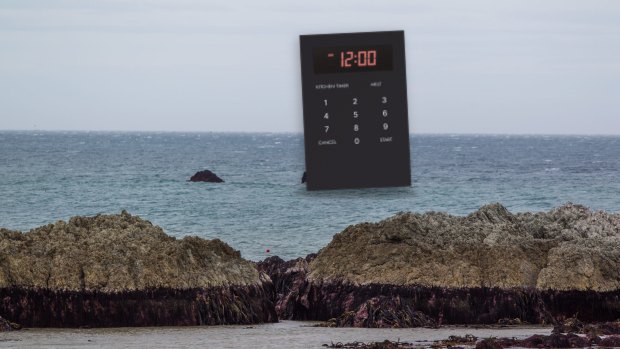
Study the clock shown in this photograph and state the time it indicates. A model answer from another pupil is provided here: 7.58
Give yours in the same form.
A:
12.00
